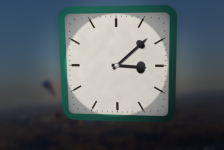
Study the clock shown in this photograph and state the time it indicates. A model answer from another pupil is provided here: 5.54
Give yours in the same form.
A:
3.08
